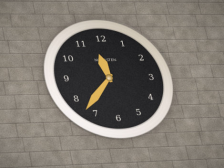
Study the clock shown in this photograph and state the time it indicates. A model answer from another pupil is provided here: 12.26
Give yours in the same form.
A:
11.37
